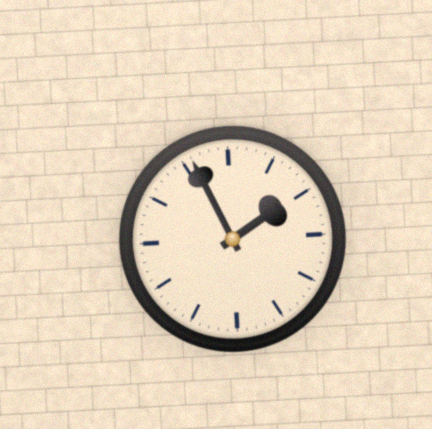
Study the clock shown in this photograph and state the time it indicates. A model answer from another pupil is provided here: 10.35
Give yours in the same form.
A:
1.56
